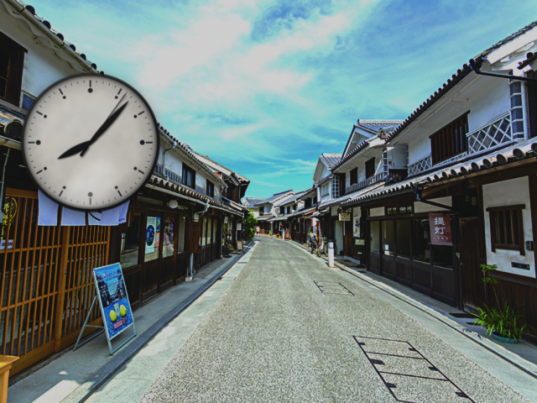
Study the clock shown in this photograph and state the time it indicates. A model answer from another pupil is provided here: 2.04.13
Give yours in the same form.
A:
8.07.06
